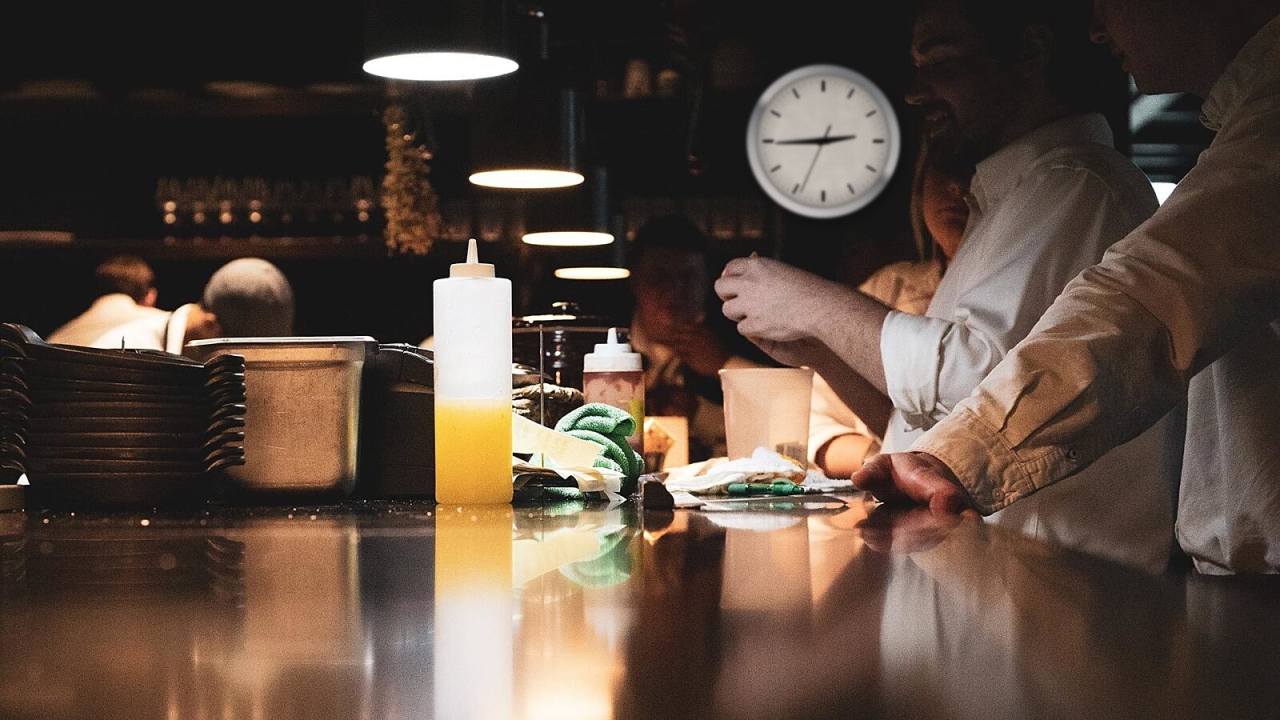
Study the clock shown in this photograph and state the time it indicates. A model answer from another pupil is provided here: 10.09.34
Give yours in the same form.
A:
2.44.34
